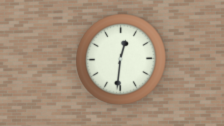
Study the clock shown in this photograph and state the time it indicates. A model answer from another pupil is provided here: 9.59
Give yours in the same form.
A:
12.31
